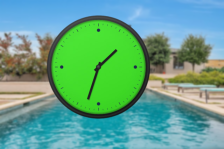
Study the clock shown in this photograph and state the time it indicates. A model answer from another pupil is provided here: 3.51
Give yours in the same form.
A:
1.33
